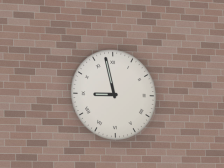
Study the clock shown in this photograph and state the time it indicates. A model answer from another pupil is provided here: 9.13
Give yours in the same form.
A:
8.58
